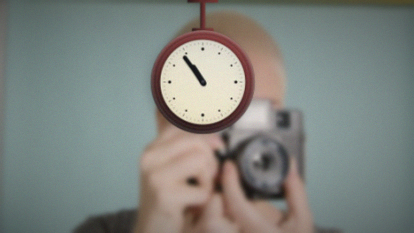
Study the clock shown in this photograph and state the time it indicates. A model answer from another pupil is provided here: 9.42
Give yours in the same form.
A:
10.54
